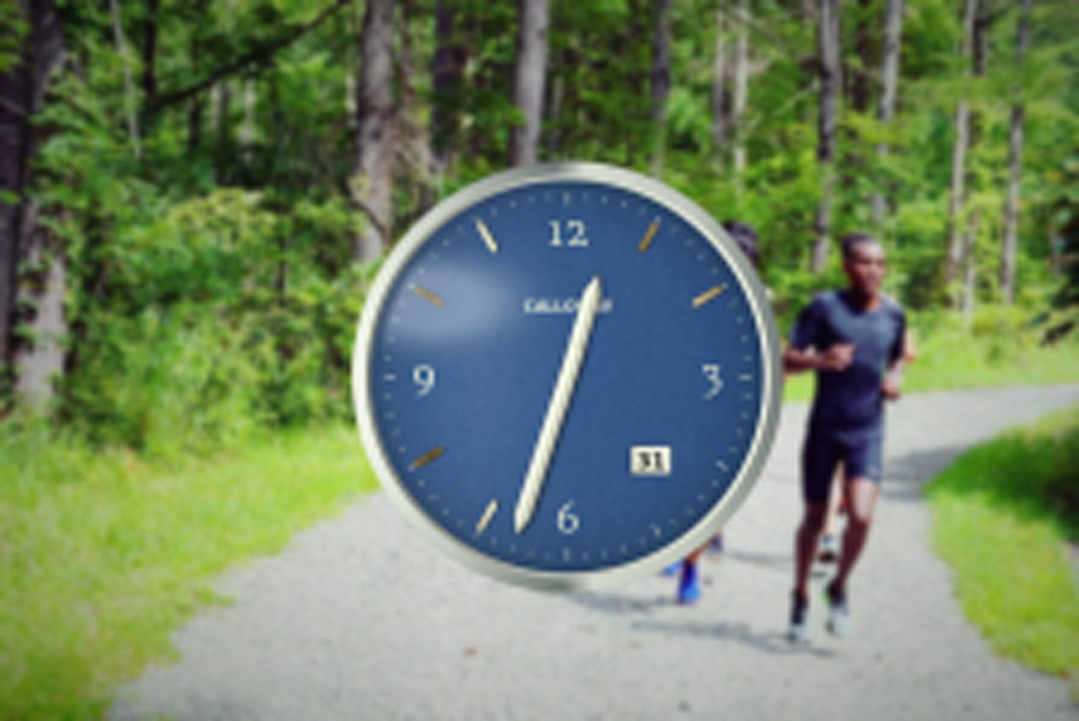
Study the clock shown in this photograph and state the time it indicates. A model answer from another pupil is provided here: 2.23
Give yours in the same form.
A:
12.33
